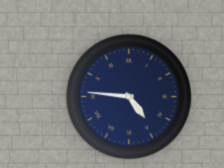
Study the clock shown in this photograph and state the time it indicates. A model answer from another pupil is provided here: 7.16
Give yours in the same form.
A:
4.46
